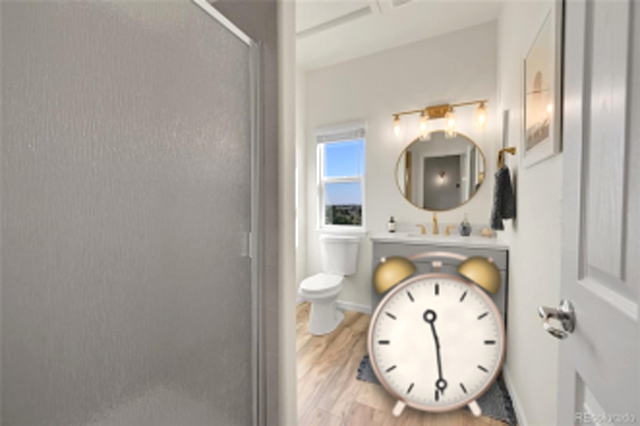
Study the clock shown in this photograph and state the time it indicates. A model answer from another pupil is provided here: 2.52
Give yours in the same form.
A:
11.29
